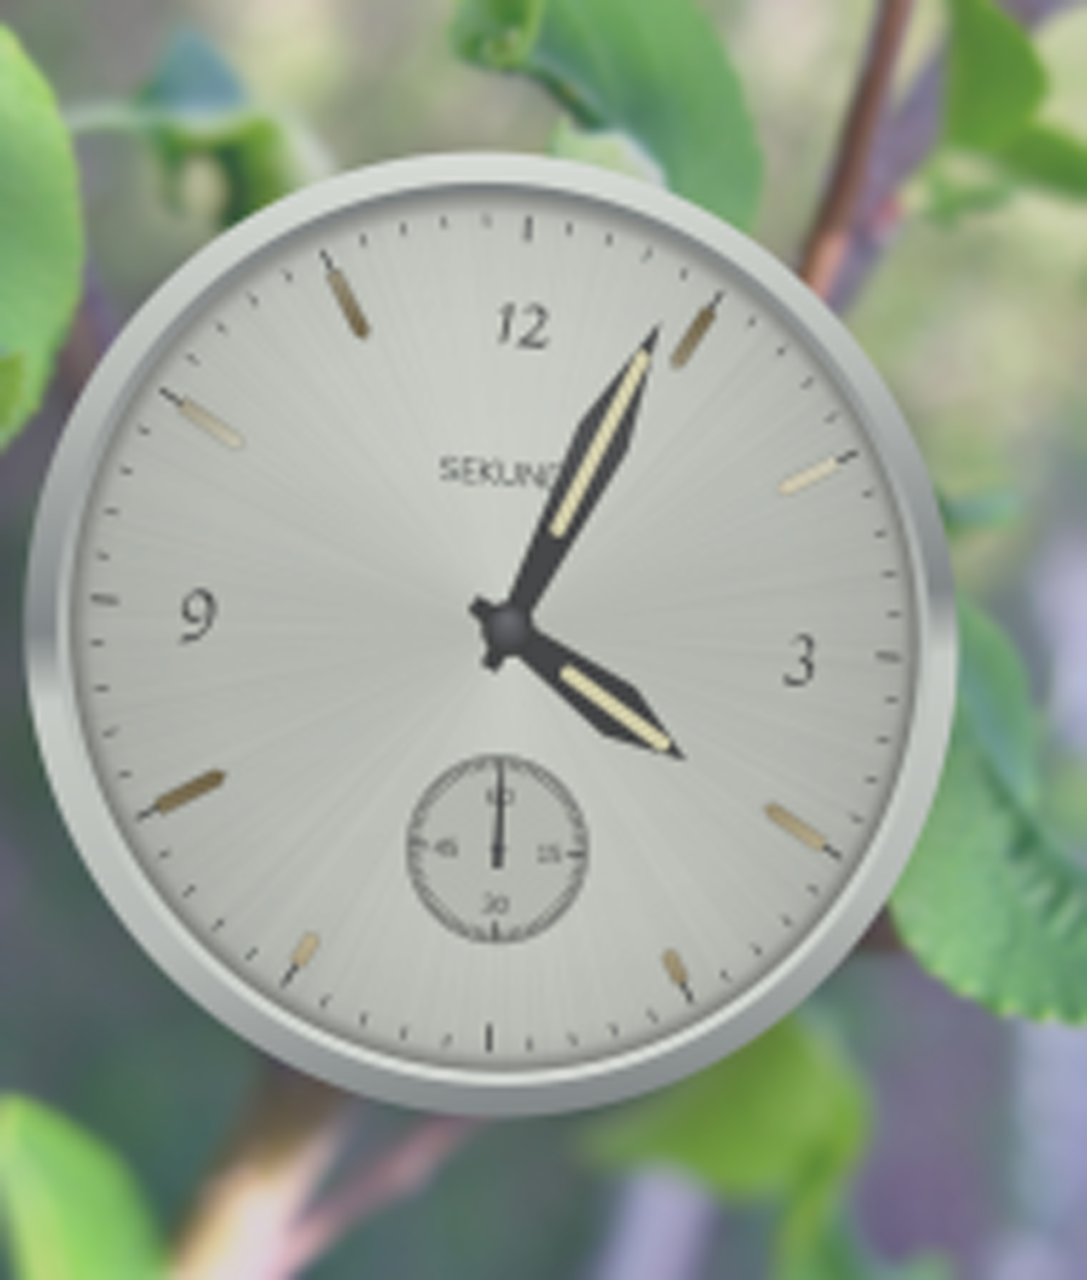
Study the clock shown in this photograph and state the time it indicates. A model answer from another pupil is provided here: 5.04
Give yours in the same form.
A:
4.04
